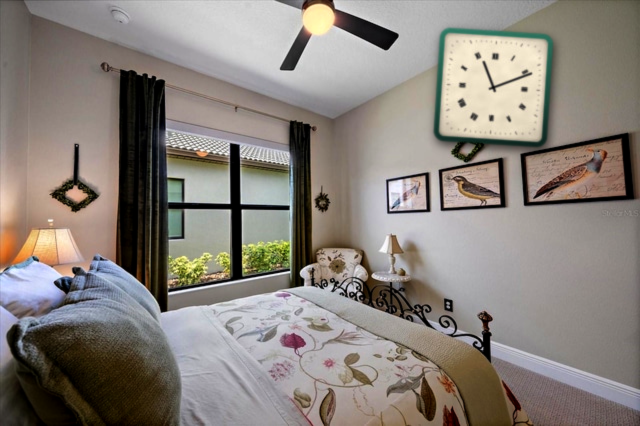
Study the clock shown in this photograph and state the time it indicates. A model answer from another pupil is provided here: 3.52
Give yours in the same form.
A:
11.11
